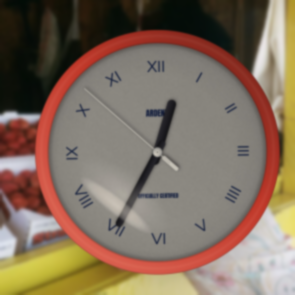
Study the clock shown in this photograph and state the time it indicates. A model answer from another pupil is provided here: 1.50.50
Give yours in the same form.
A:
12.34.52
